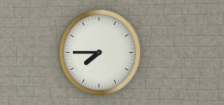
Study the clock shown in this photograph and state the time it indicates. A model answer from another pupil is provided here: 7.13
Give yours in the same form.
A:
7.45
